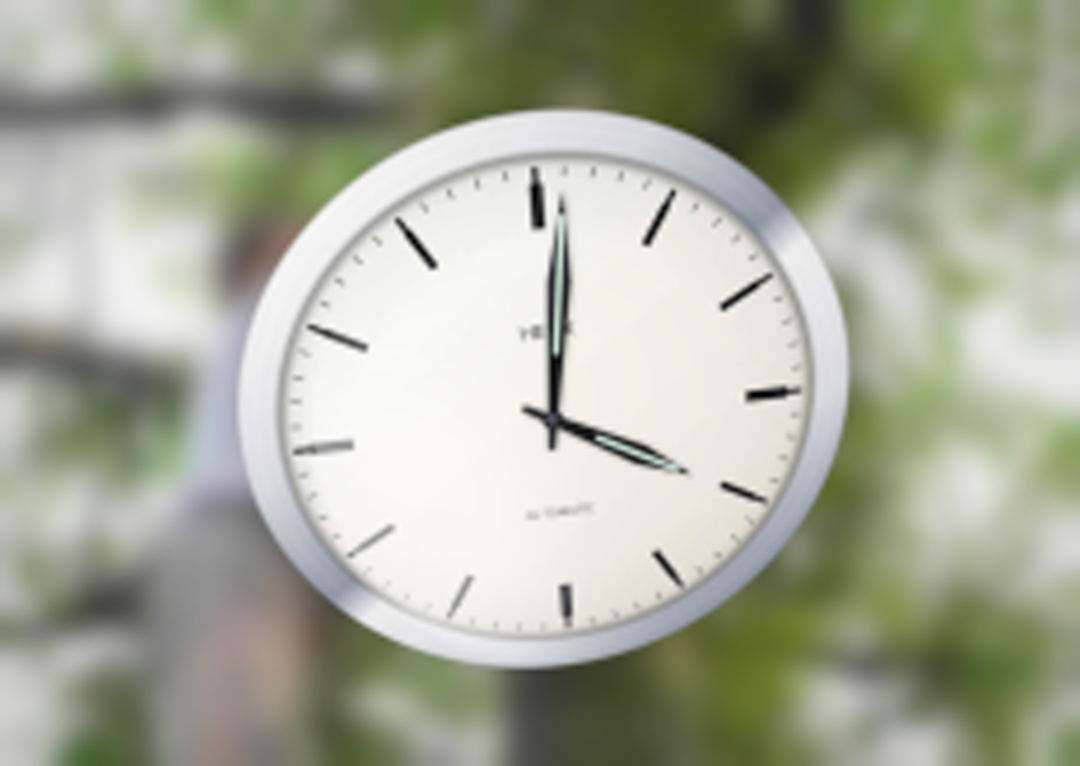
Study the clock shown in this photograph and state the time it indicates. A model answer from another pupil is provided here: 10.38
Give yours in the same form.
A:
4.01
